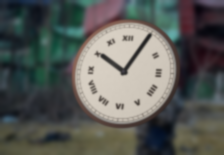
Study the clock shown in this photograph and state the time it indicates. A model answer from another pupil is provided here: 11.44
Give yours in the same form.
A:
10.05
